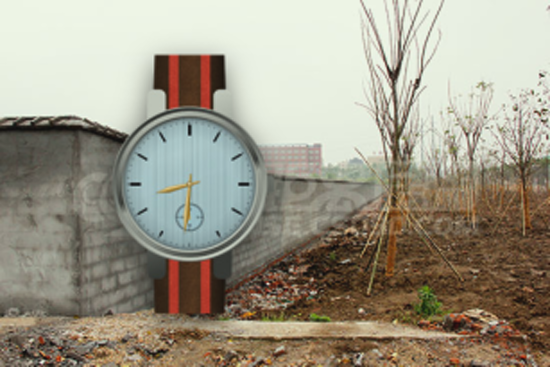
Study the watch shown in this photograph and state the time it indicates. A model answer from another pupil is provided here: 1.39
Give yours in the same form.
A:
8.31
